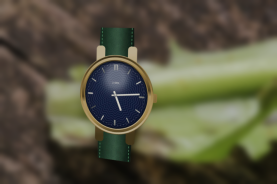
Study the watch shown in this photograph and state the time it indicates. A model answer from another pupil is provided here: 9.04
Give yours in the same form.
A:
5.14
